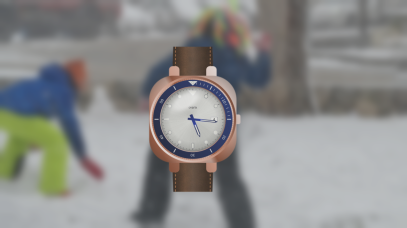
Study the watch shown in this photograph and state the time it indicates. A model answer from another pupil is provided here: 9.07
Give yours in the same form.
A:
5.16
